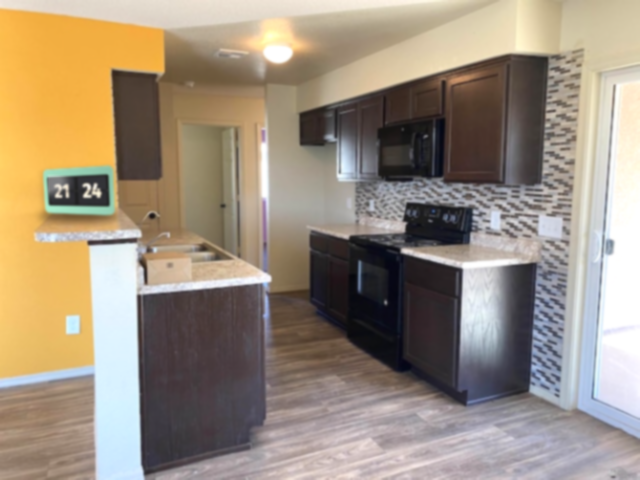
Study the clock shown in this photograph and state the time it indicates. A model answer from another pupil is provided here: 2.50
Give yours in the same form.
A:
21.24
